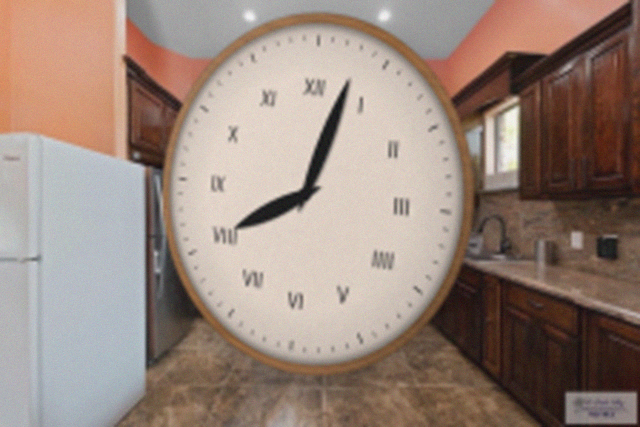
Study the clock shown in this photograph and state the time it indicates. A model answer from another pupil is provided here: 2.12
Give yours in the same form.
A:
8.03
